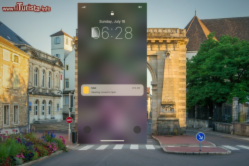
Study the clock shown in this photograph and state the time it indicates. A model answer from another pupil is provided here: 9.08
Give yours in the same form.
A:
6.28
